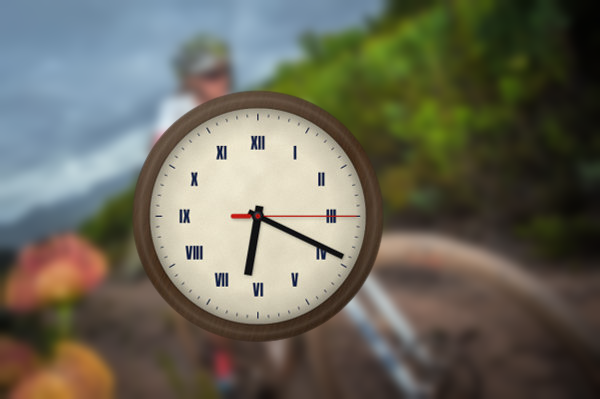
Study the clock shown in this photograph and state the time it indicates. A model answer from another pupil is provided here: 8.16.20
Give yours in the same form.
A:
6.19.15
